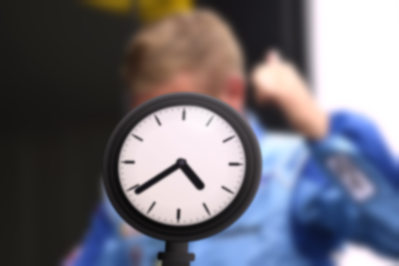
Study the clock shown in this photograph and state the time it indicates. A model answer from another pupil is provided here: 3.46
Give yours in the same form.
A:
4.39
